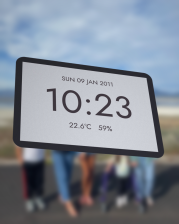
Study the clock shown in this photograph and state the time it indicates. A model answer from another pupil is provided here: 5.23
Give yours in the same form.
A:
10.23
